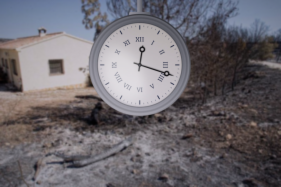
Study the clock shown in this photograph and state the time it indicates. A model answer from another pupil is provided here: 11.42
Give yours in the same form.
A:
12.18
